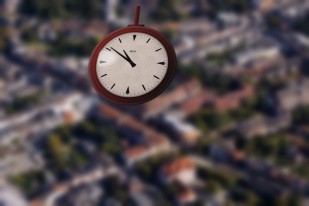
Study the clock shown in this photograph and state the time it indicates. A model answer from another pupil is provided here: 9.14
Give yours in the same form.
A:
10.51
